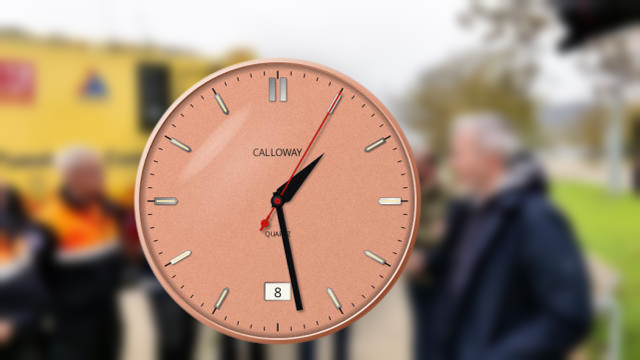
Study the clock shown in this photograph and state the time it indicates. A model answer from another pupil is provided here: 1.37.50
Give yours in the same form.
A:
1.28.05
